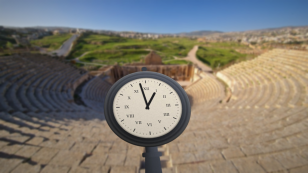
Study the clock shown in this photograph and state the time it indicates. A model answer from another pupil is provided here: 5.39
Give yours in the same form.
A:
12.58
